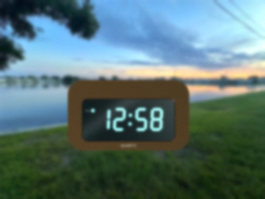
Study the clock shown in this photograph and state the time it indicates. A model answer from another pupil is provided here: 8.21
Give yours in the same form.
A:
12.58
